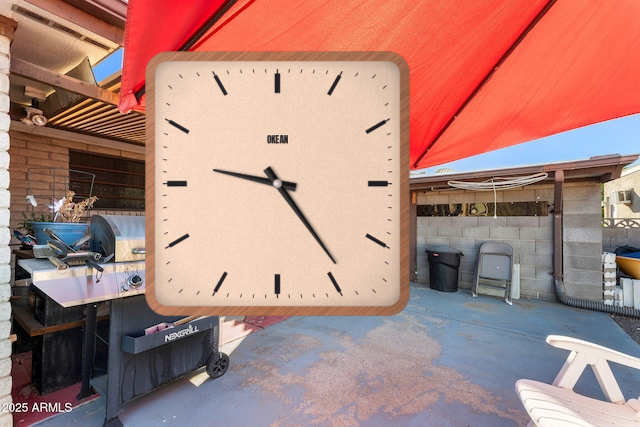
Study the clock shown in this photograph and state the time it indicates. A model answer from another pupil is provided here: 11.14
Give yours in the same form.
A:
9.24
